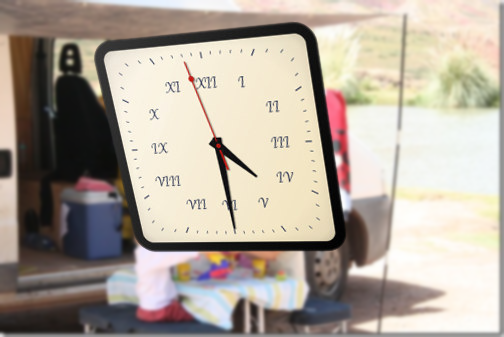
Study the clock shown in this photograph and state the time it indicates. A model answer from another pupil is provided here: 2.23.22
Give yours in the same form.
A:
4.29.58
